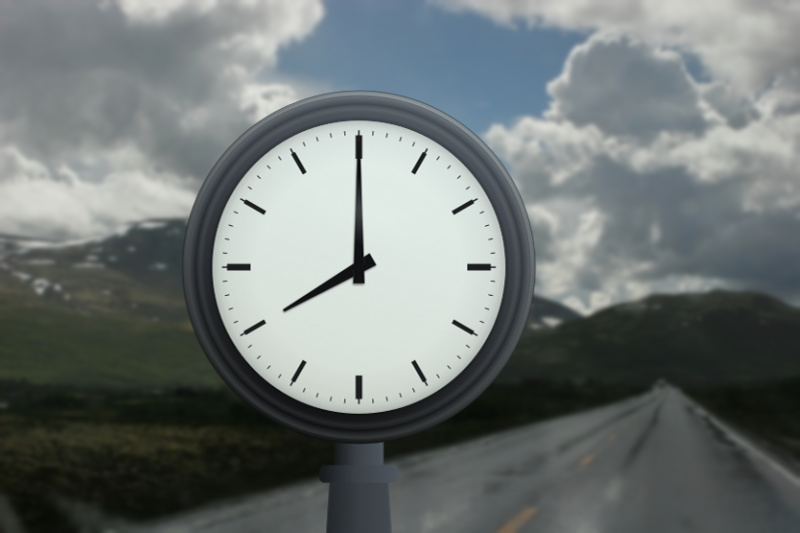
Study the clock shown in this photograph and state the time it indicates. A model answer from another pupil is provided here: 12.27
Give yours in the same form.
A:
8.00
